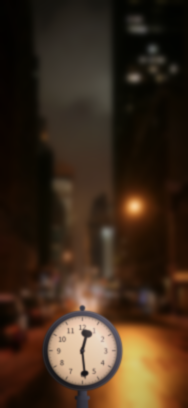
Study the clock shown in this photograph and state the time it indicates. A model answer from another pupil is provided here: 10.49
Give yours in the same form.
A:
12.29
